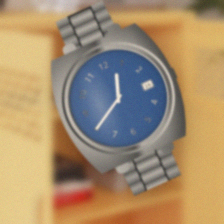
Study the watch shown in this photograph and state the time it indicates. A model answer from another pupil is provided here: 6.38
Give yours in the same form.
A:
12.40
